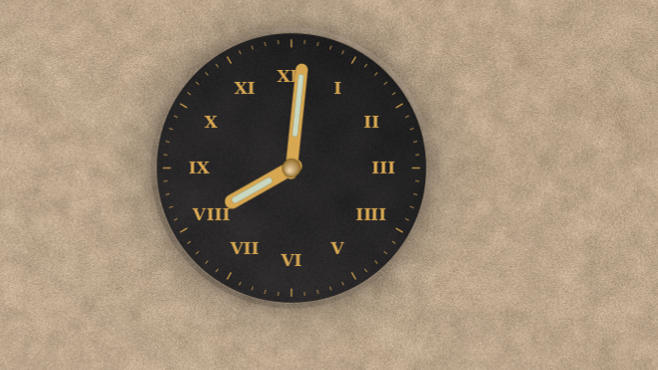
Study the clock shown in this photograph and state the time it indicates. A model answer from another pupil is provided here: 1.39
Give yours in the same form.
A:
8.01
